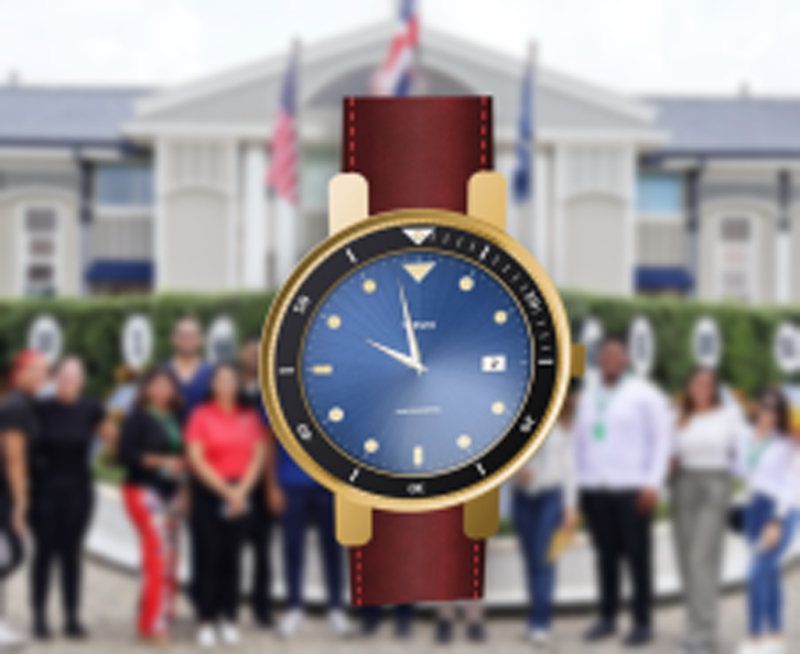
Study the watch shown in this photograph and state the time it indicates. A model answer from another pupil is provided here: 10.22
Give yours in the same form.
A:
9.58
